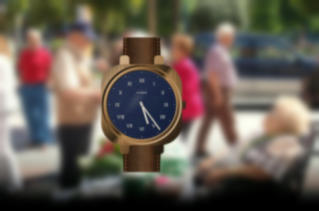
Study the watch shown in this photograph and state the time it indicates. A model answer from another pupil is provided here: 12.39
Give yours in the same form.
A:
5.24
